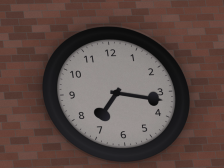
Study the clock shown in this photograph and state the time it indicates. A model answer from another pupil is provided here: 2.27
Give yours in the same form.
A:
7.17
